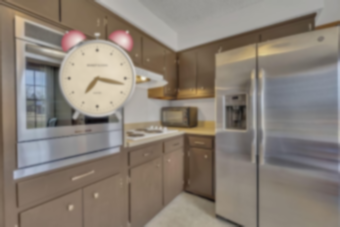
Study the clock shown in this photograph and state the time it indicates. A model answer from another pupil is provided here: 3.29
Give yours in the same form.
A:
7.17
